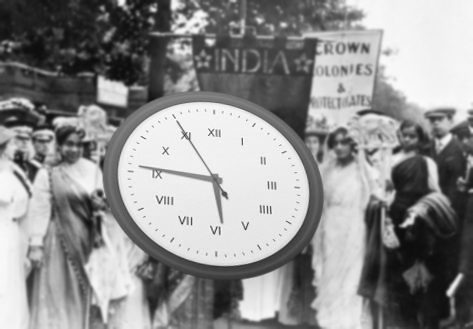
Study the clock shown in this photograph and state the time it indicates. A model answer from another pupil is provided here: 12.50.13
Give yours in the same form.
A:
5.45.55
